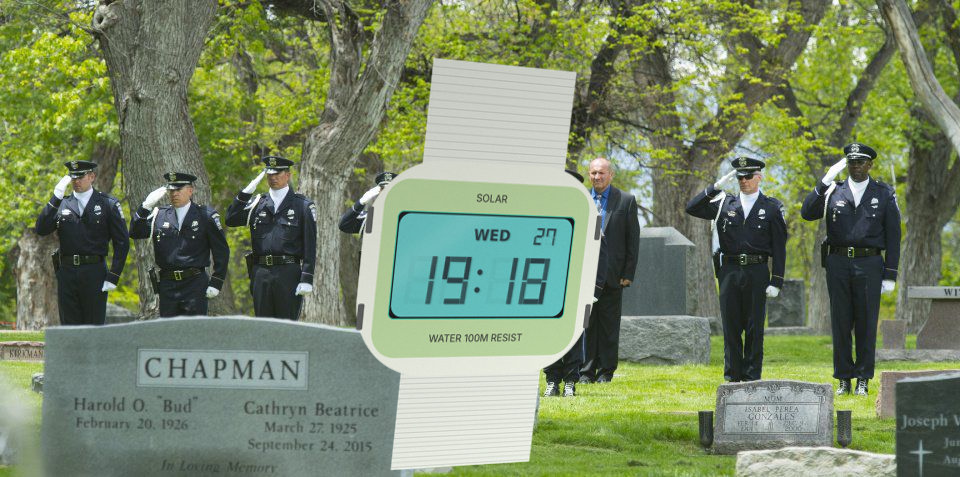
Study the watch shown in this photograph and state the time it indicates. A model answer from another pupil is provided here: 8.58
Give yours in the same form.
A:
19.18
